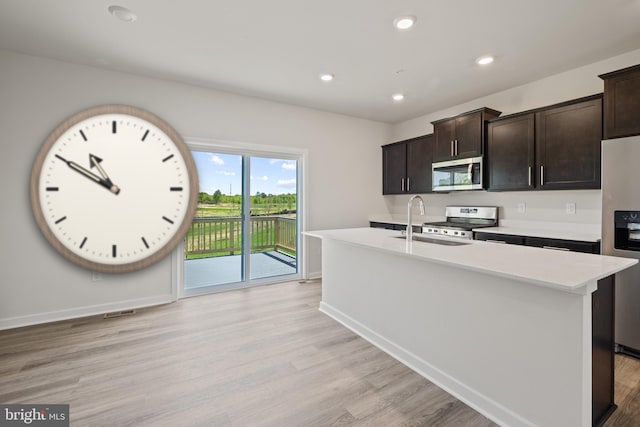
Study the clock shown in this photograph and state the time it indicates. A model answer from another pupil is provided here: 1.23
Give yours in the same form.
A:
10.50
